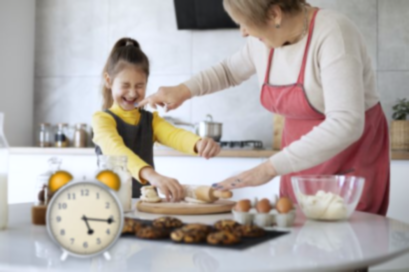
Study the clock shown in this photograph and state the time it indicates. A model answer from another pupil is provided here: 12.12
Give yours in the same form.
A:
5.16
